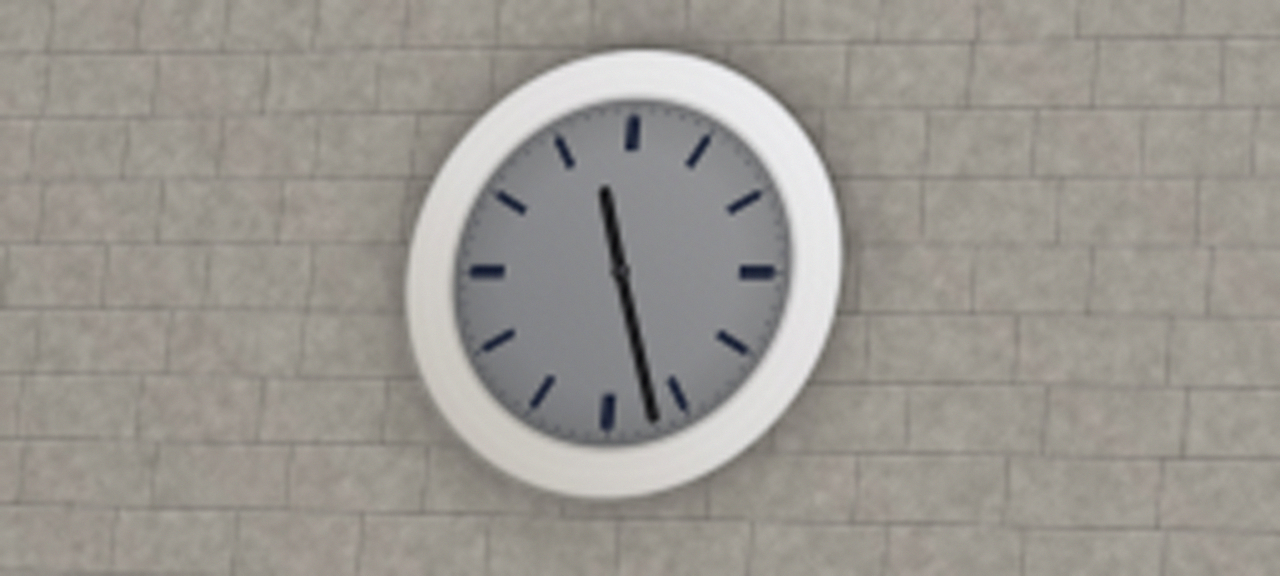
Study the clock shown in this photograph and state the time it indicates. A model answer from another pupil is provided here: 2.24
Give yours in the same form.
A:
11.27
